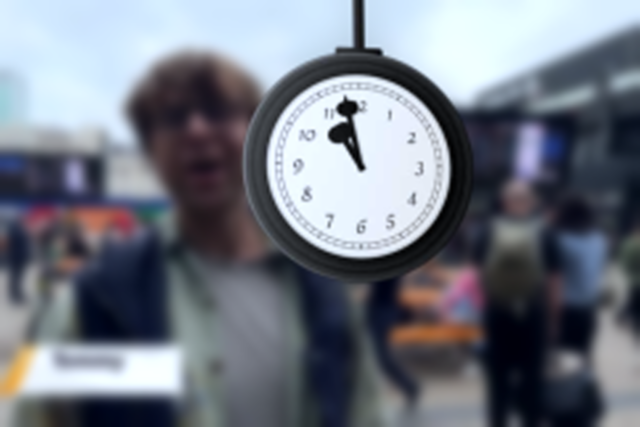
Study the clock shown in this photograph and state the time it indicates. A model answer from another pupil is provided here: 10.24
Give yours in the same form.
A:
10.58
